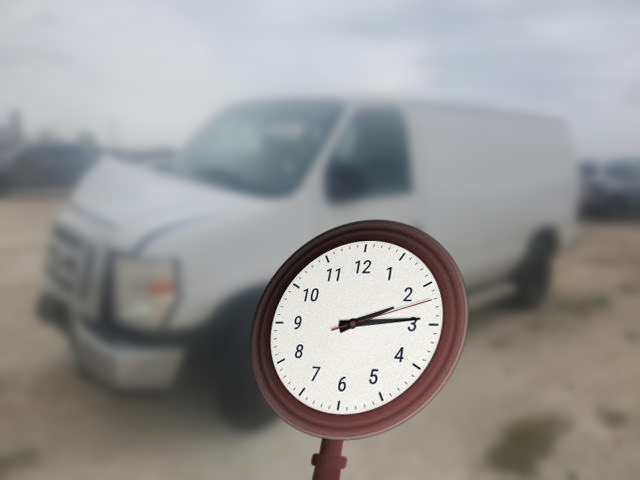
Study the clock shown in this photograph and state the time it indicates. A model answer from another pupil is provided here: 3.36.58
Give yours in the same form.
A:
2.14.12
